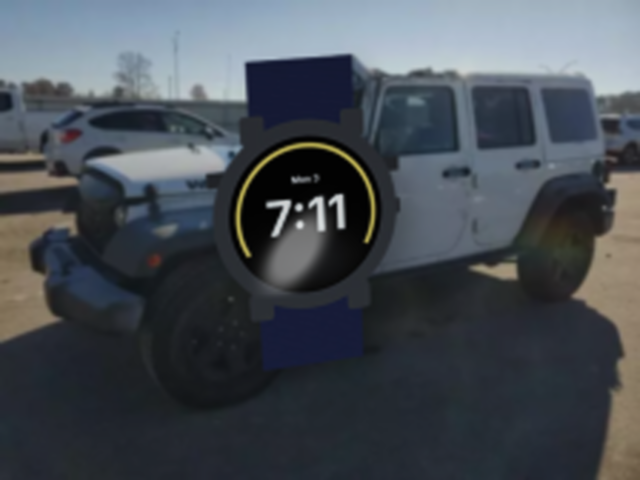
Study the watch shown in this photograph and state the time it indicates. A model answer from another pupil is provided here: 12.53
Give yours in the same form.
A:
7.11
